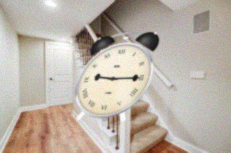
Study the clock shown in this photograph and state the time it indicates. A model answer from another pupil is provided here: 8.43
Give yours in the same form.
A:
9.15
